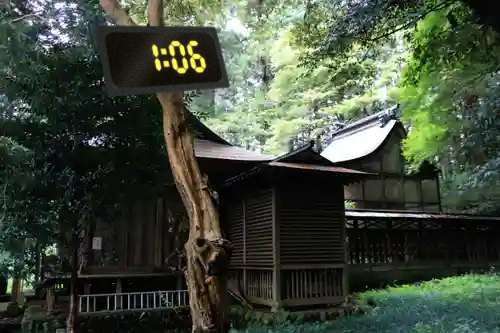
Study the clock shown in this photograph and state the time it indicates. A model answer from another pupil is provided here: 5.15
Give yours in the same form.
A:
1.06
